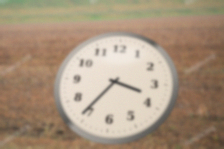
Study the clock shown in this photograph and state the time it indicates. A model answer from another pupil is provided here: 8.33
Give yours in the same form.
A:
3.36
